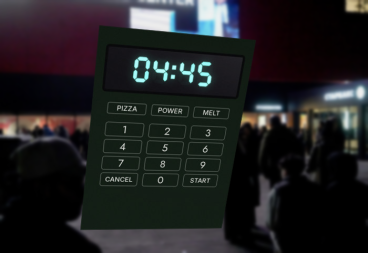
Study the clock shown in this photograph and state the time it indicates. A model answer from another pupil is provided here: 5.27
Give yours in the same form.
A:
4.45
